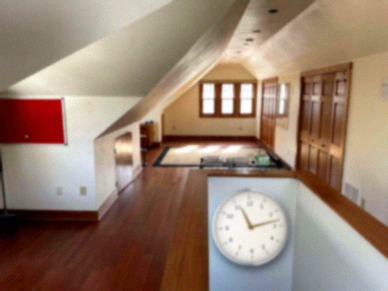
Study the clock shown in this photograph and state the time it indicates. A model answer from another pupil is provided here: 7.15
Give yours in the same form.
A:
11.13
